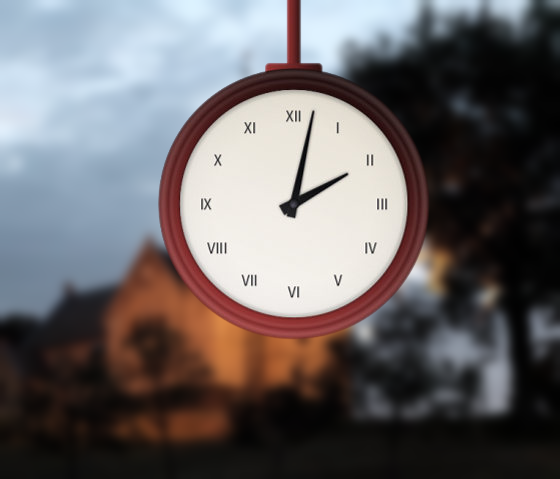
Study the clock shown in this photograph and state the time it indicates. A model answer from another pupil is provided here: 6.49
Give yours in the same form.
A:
2.02
